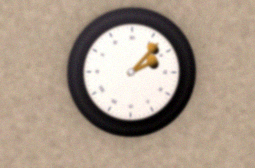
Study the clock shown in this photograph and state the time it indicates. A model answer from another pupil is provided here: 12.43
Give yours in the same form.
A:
2.07
